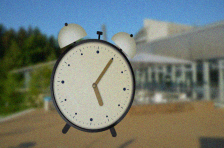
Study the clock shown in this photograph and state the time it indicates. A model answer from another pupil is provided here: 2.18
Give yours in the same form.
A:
5.05
